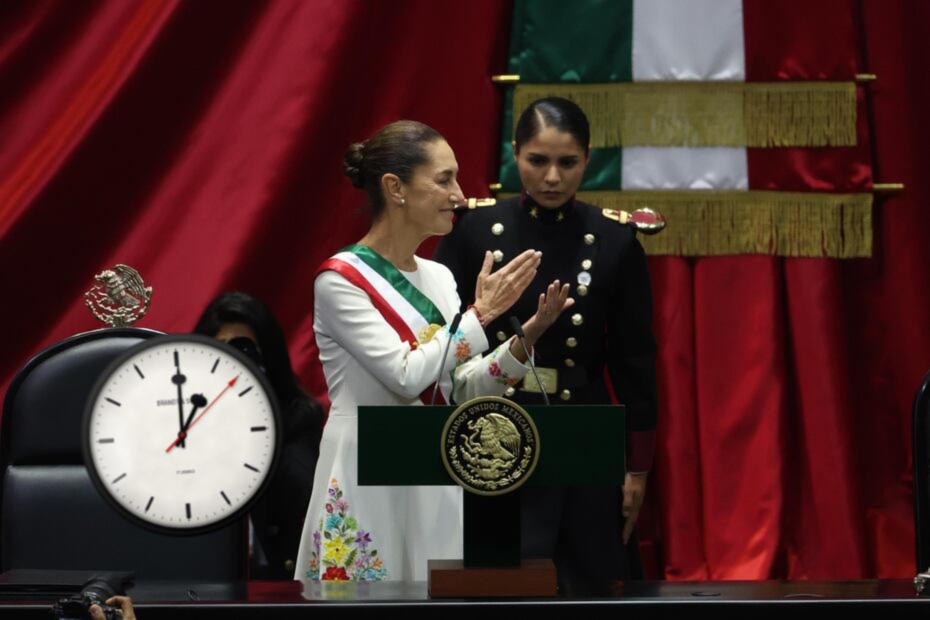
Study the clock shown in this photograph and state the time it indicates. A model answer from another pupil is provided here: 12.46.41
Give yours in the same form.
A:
1.00.08
